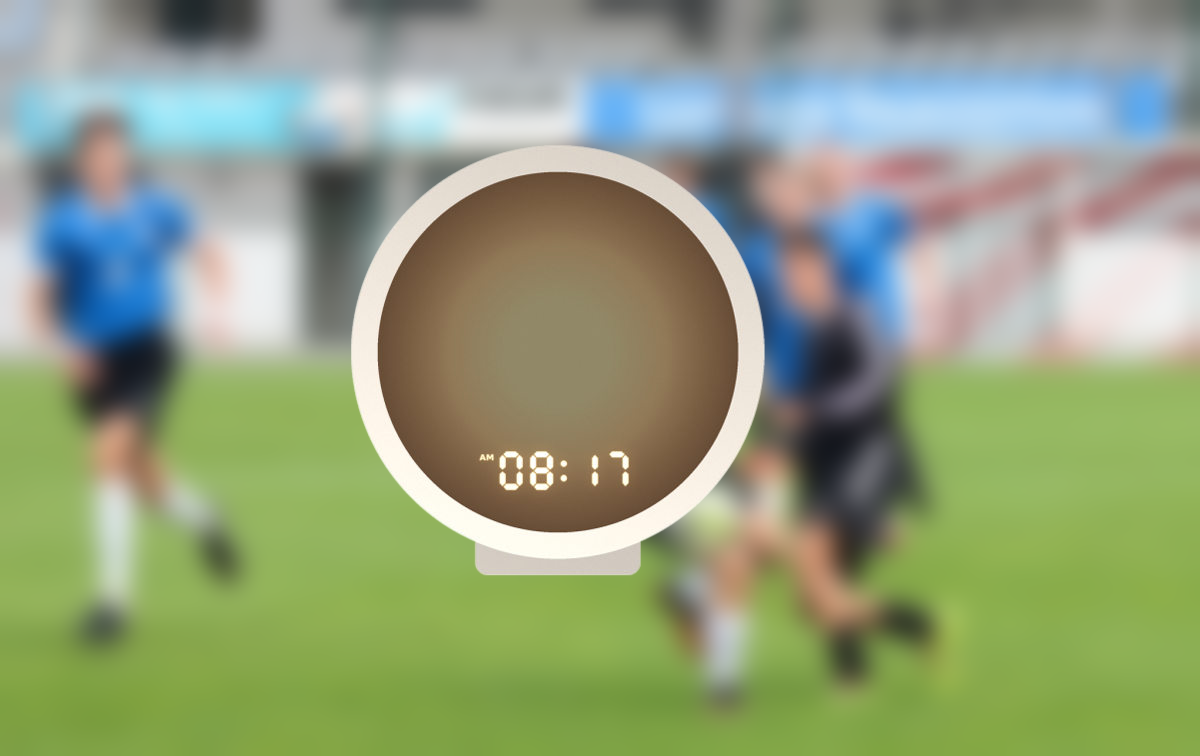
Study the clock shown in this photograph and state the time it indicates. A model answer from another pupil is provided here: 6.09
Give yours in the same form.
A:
8.17
